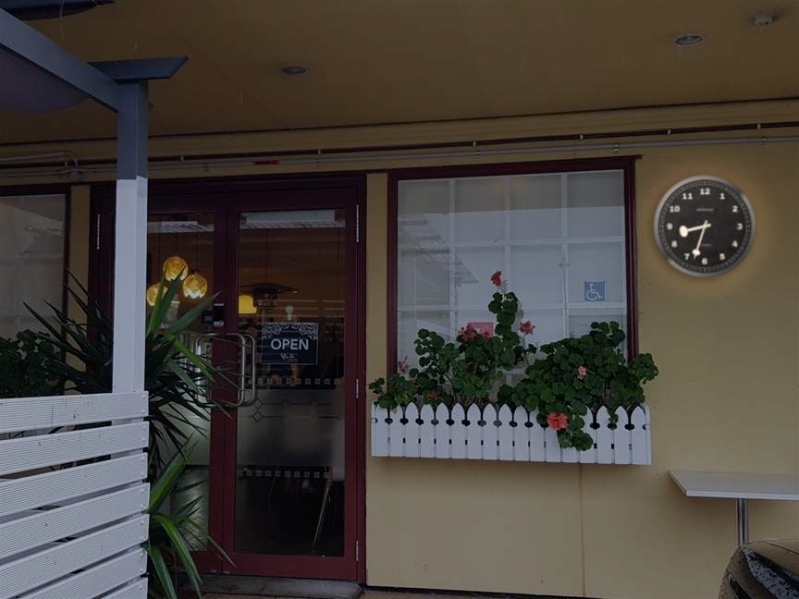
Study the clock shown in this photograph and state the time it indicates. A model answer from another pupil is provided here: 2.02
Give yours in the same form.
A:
8.33
